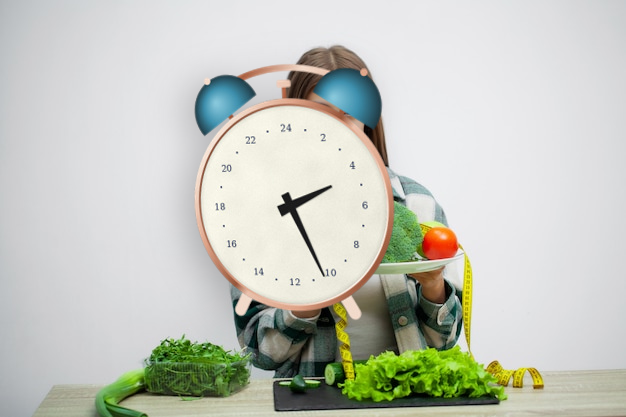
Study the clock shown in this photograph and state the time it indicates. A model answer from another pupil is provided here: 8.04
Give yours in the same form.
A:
4.26
